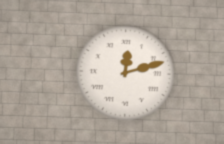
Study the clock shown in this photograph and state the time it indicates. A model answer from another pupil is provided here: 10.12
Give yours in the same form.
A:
12.12
